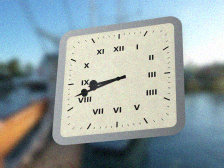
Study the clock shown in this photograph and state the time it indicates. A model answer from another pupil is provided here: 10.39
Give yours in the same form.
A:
8.42
